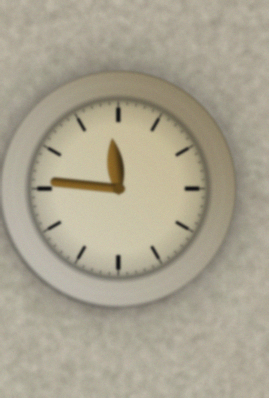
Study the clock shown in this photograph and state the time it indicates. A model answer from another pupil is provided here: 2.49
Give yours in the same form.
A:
11.46
